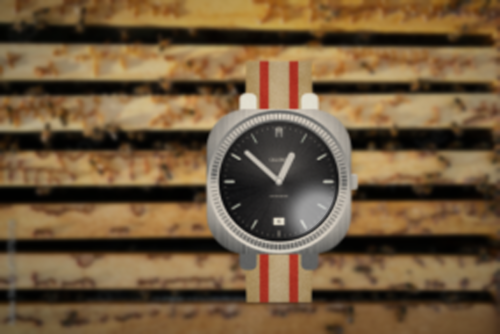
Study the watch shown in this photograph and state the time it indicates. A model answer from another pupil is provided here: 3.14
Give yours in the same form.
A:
12.52
